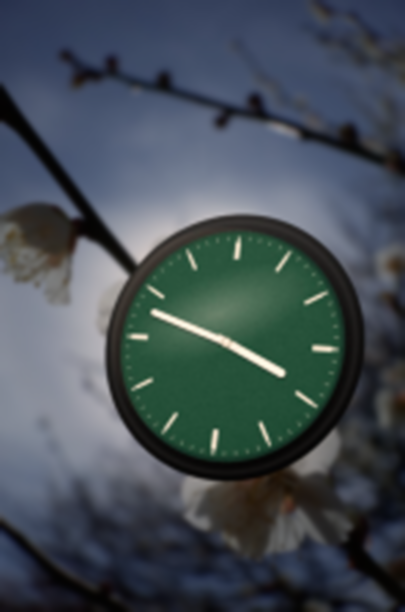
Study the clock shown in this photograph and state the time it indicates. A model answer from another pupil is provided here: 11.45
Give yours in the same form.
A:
3.48
